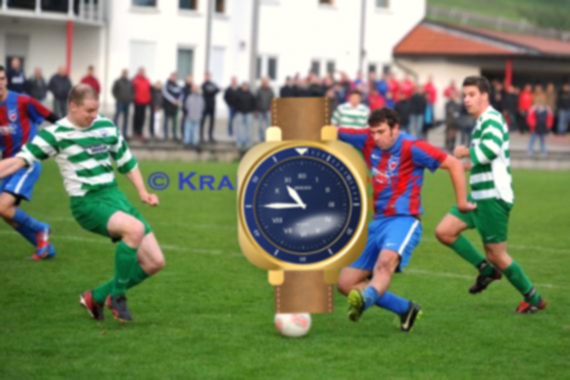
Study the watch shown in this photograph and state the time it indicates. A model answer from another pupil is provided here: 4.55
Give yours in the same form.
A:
10.45
